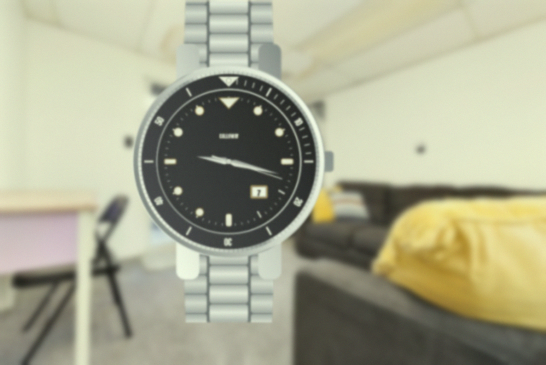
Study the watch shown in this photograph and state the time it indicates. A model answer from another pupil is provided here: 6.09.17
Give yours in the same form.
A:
9.17.18
